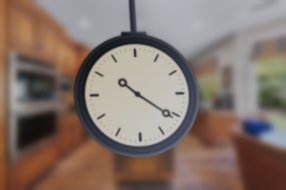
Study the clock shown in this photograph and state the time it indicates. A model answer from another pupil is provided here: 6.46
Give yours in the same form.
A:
10.21
